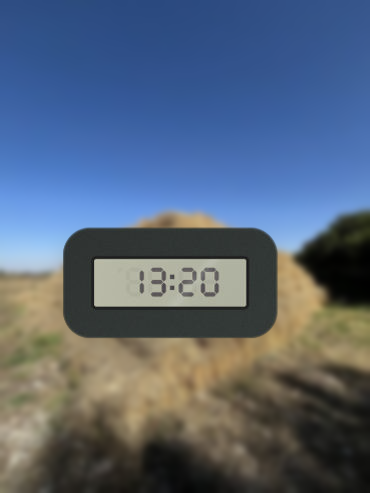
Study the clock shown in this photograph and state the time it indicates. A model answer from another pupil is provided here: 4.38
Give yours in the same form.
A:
13.20
